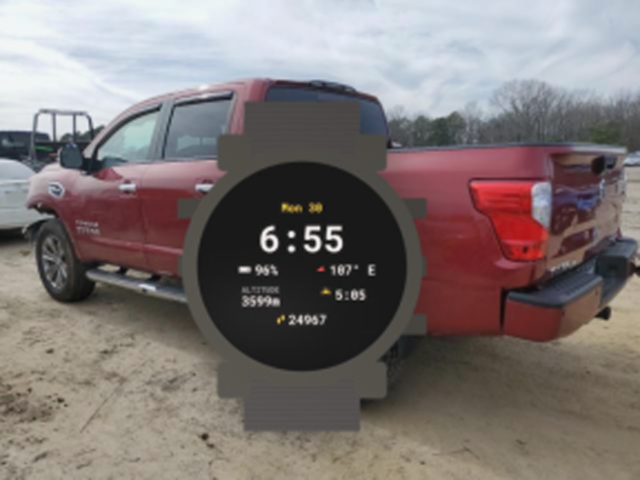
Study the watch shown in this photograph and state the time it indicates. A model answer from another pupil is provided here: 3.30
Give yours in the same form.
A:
6.55
